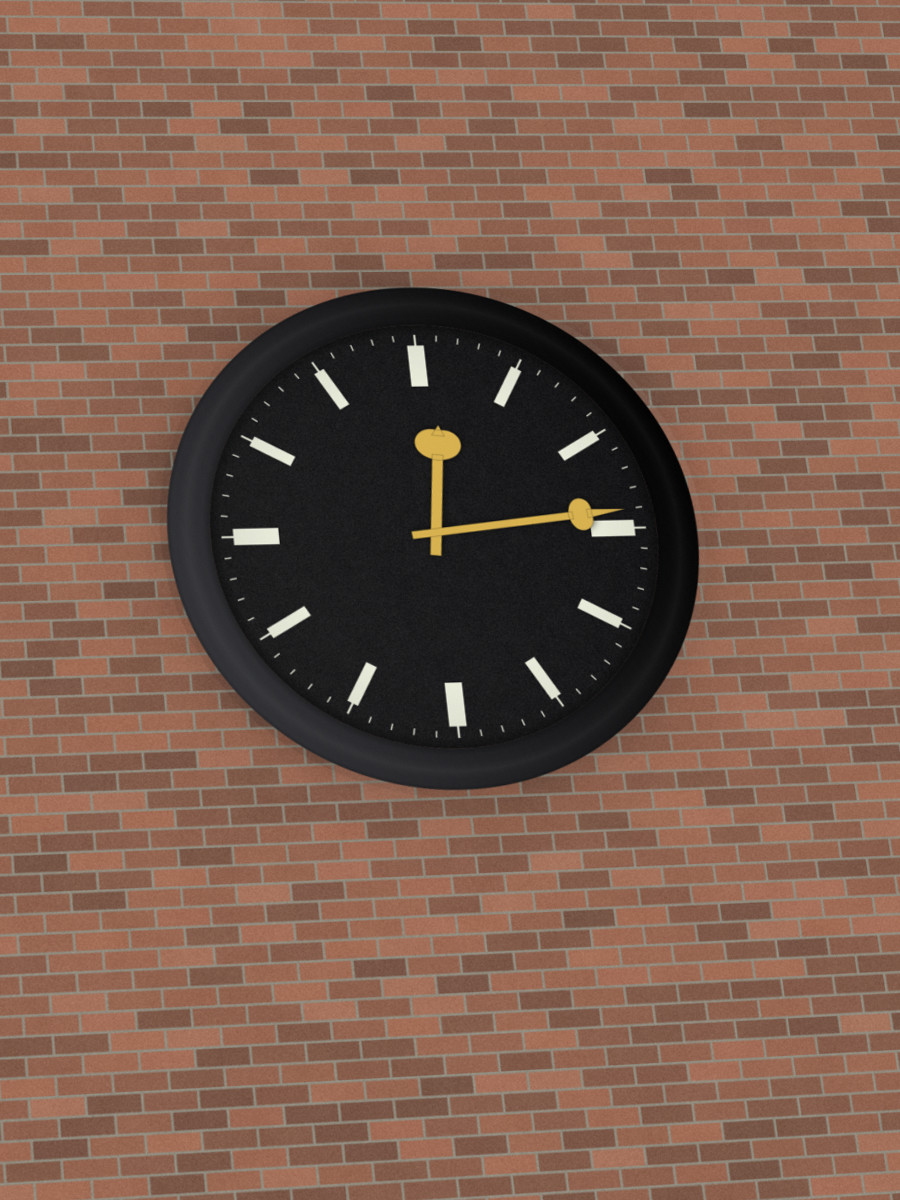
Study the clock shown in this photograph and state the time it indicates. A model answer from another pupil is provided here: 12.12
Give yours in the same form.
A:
12.14
